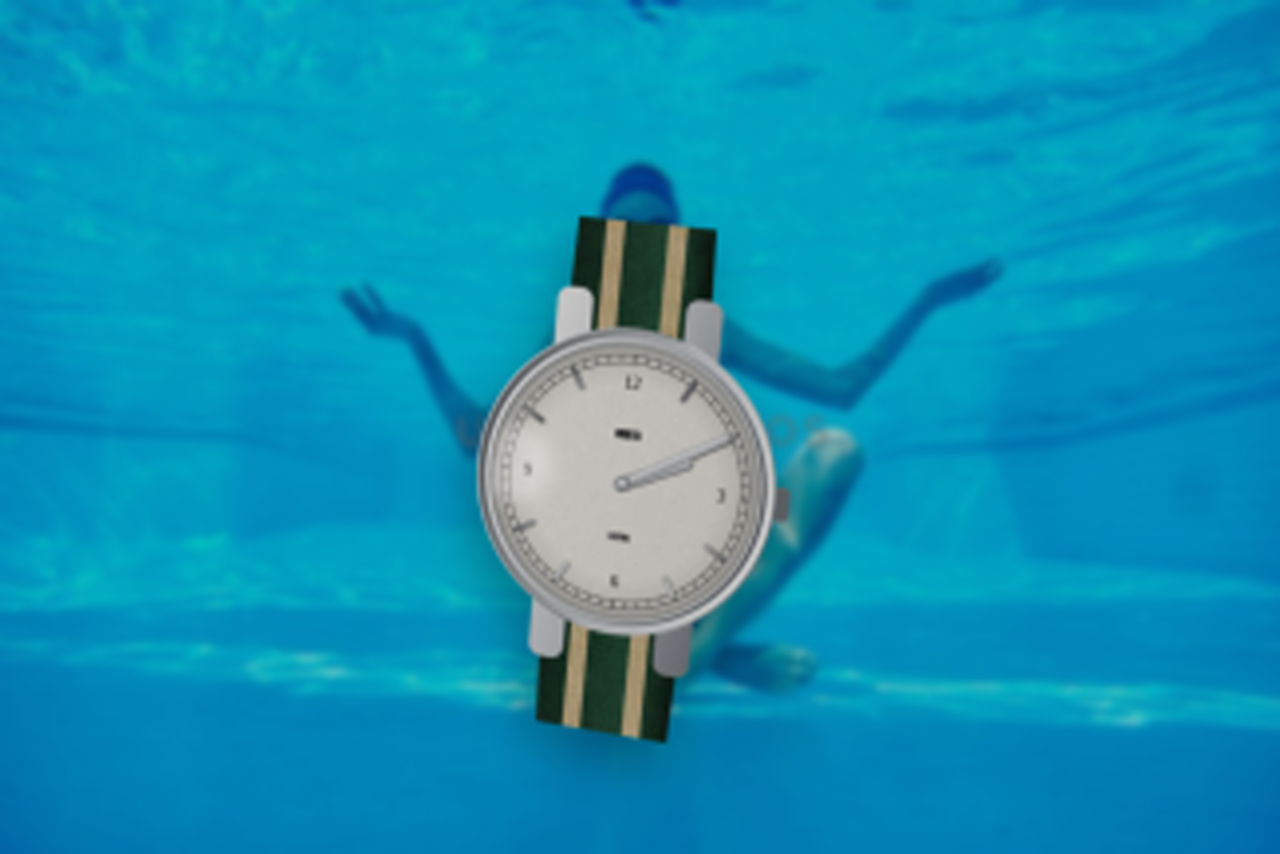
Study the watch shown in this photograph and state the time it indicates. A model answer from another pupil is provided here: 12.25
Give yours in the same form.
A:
2.10
